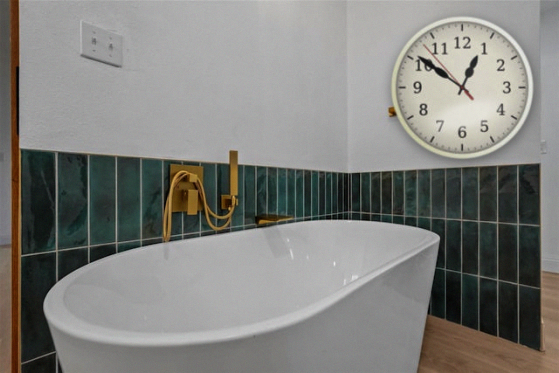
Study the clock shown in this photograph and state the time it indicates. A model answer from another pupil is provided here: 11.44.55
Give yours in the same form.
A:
12.50.53
